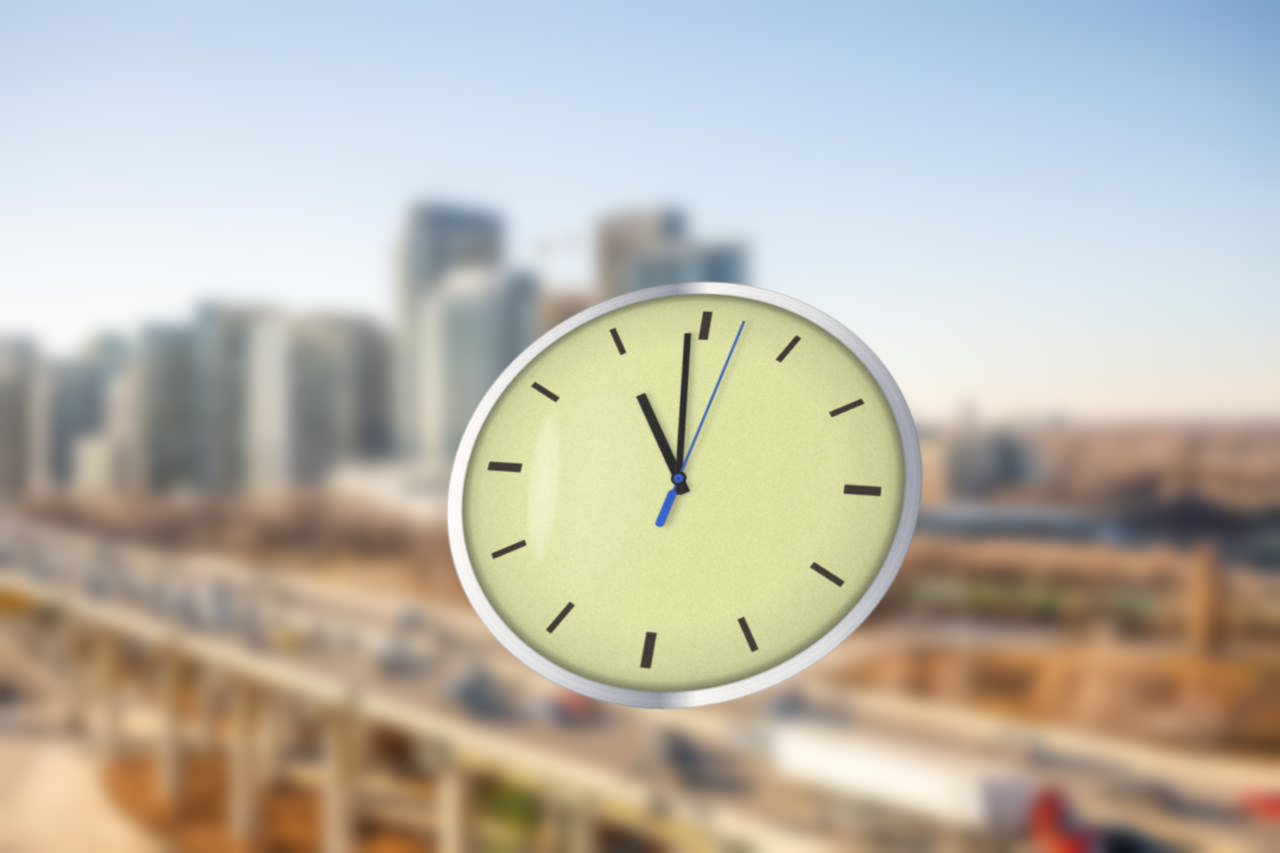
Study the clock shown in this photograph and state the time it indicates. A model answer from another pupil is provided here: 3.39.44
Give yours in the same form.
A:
10.59.02
